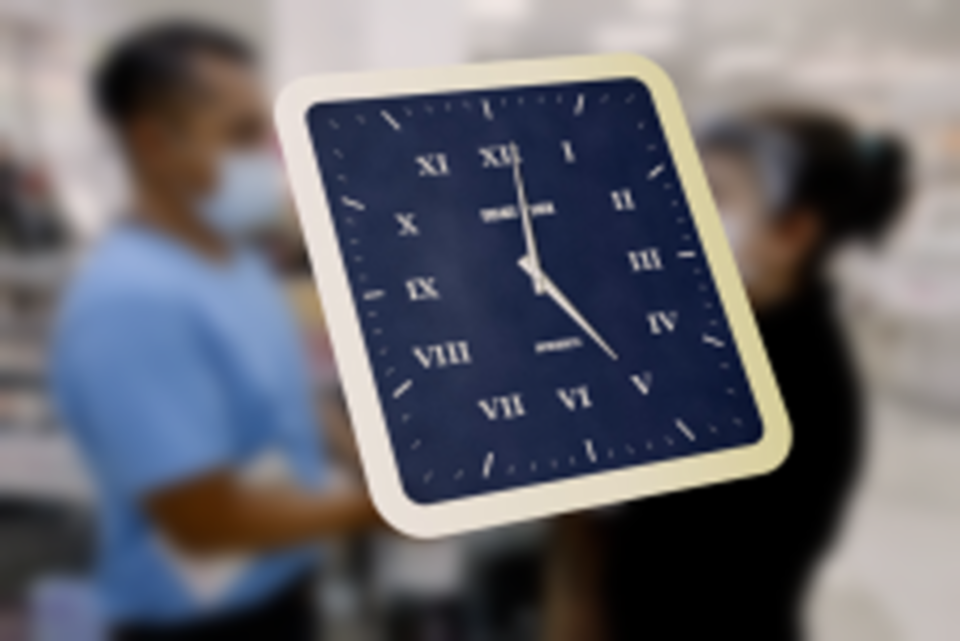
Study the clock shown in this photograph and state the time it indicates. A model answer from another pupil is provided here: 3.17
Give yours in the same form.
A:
5.01
